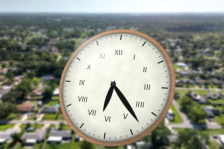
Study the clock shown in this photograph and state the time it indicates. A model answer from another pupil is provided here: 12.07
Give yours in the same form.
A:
6.23
